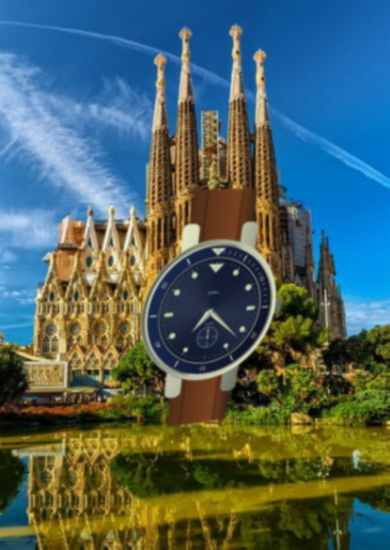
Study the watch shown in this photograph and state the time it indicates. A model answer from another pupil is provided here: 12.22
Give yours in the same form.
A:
7.22
